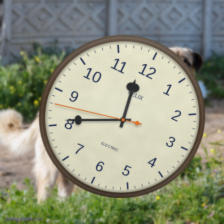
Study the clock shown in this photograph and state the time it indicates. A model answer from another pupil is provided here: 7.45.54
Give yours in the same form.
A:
11.40.43
